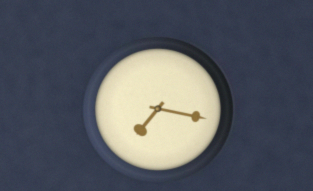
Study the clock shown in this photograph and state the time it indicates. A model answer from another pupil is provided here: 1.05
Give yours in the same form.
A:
7.17
